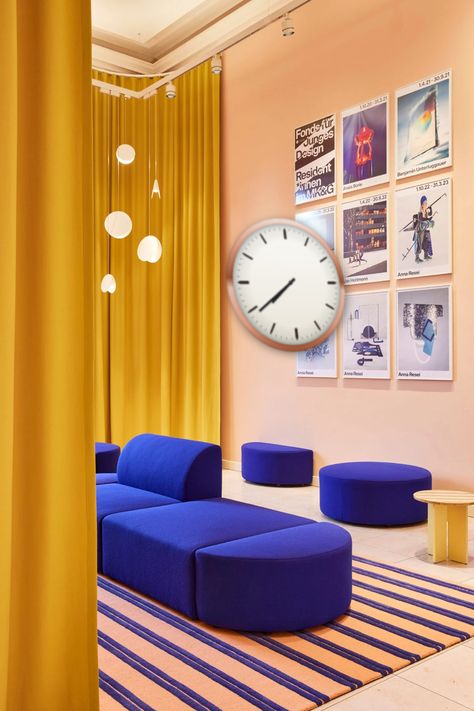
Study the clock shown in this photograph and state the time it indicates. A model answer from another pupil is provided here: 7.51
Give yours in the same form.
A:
7.39
